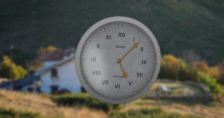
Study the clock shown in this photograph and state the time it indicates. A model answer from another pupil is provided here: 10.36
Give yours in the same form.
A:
5.07
